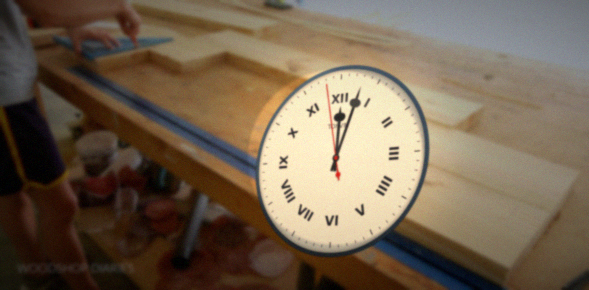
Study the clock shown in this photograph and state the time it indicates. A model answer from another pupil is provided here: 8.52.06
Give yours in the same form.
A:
12.02.58
